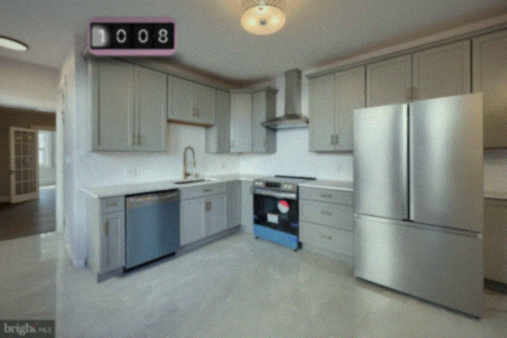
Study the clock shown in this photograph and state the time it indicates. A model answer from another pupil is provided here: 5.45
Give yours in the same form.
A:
10.08
